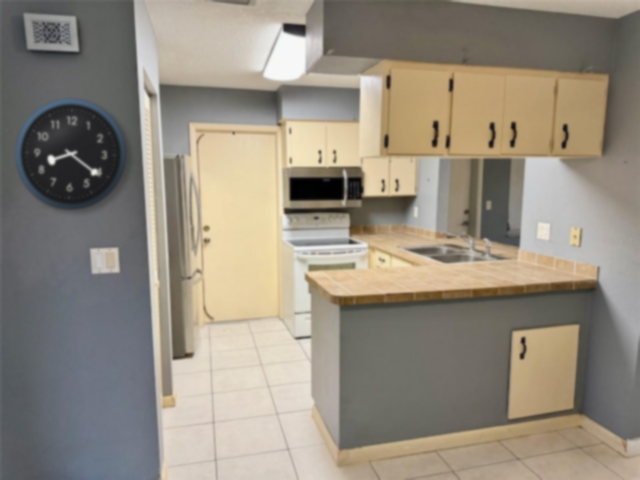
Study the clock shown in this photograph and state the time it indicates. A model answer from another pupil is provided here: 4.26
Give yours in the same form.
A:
8.21
